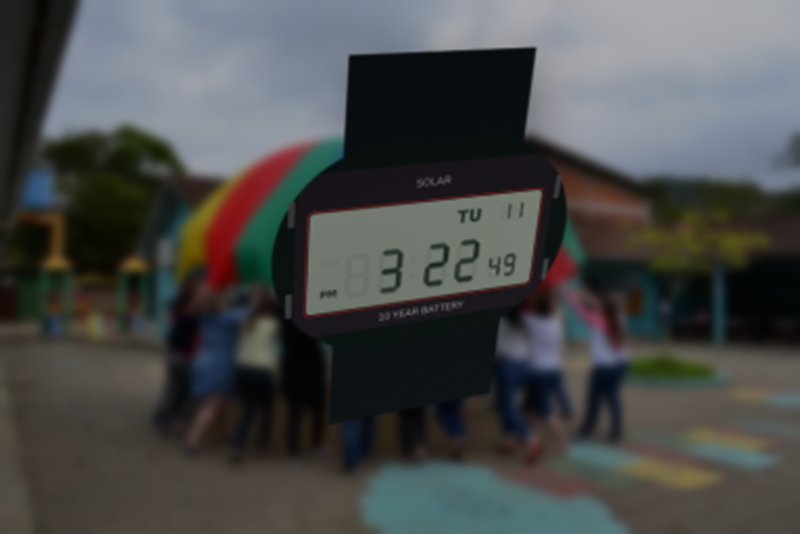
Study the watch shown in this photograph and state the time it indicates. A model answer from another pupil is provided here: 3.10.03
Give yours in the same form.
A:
3.22.49
